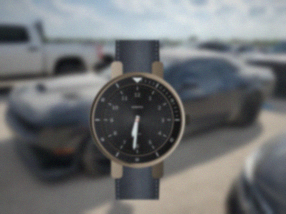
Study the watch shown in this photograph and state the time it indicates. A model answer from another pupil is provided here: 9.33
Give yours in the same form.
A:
6.31
